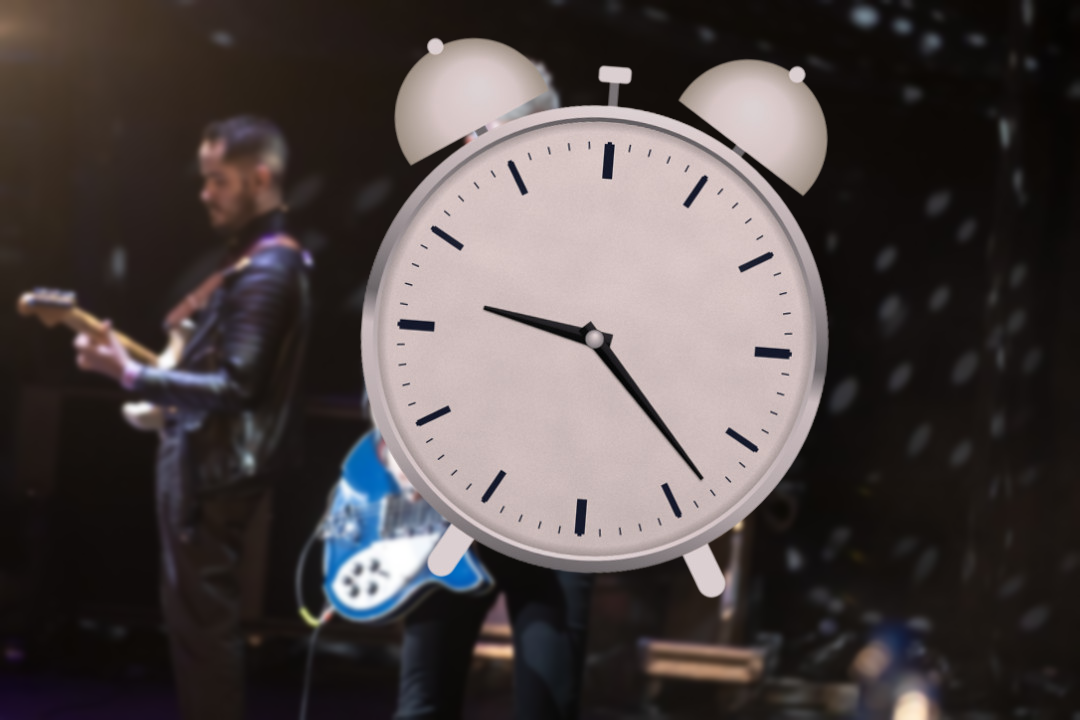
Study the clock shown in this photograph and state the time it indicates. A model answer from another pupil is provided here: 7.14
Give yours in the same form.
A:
9.23
